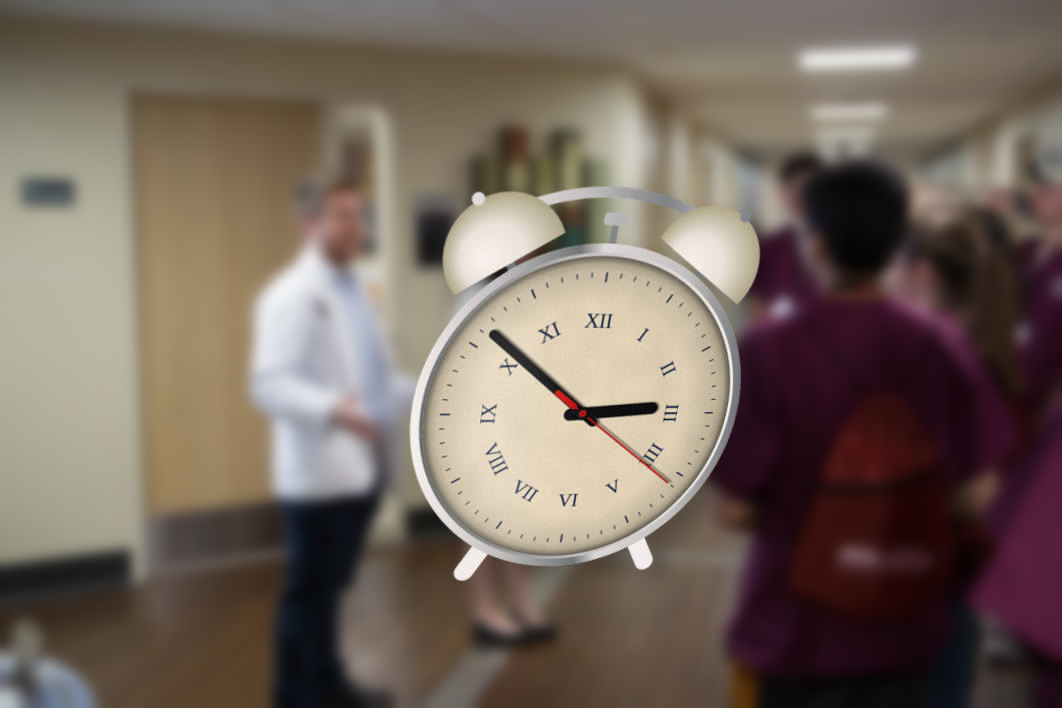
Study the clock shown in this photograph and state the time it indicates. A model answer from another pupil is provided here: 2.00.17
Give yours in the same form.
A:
2.51.21
